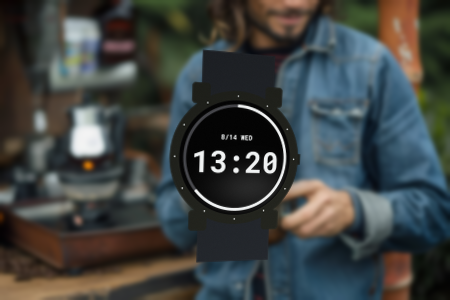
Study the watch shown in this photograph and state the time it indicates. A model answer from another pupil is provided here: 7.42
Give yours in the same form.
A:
13.20
